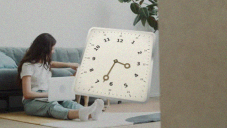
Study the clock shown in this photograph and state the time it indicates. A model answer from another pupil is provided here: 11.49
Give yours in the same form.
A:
3.33
